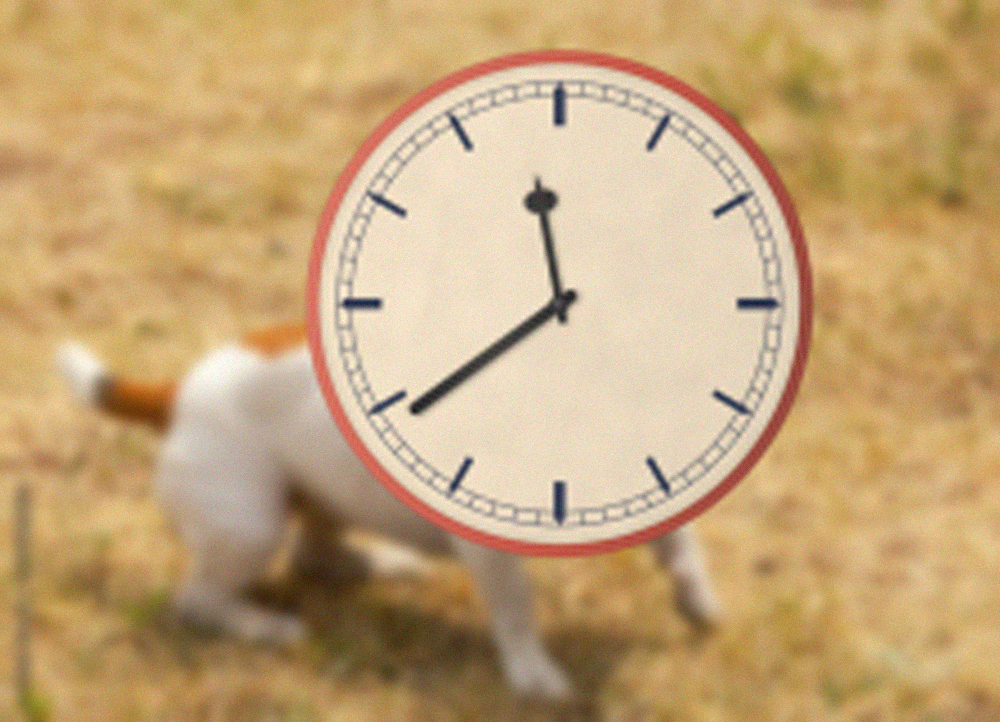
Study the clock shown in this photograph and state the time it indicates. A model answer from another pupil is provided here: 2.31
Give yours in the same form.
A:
11.39
